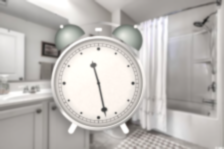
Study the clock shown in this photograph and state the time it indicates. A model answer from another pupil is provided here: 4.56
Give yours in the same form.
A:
11.28
